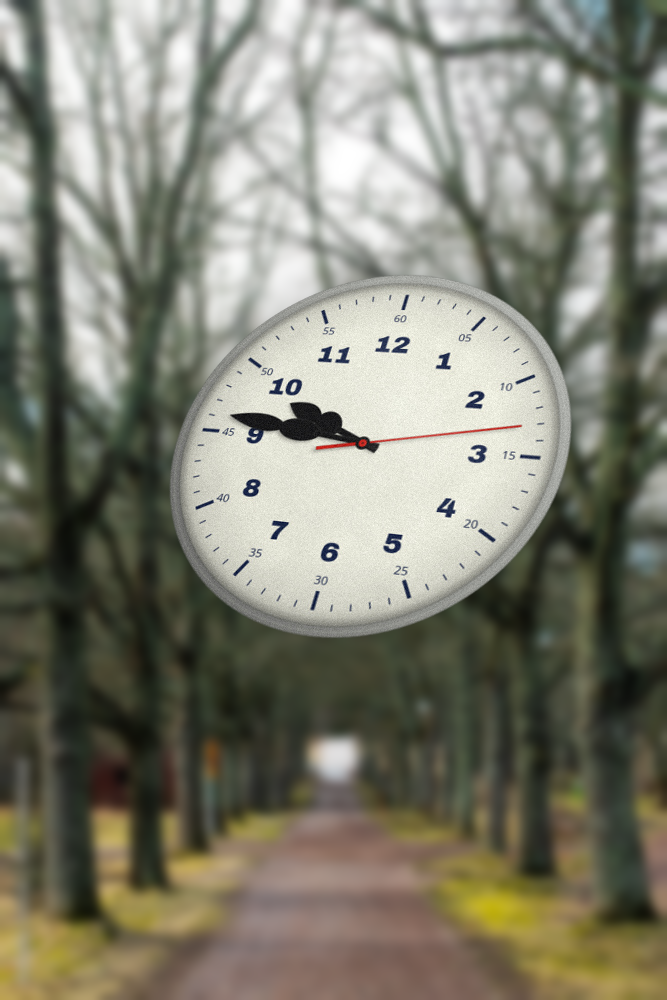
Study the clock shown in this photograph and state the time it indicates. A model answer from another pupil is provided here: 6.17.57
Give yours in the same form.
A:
9.46.13
